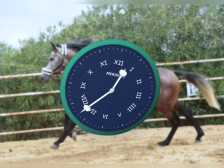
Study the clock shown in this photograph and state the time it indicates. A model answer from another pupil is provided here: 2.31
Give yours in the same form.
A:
12.37
